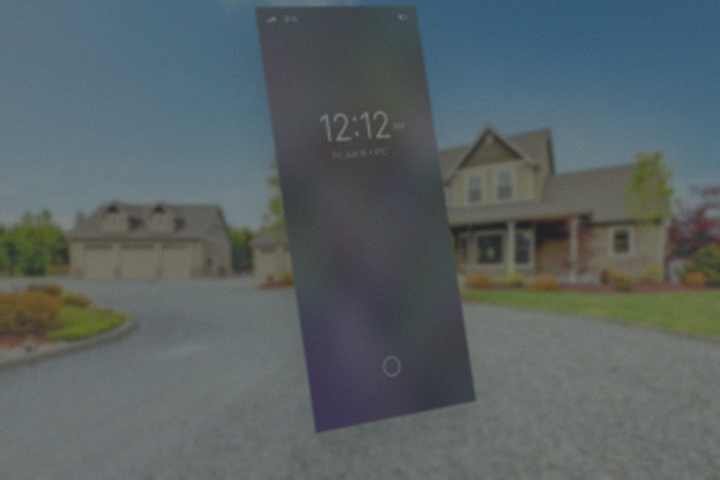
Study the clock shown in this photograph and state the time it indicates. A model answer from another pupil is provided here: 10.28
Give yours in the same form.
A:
12.12
